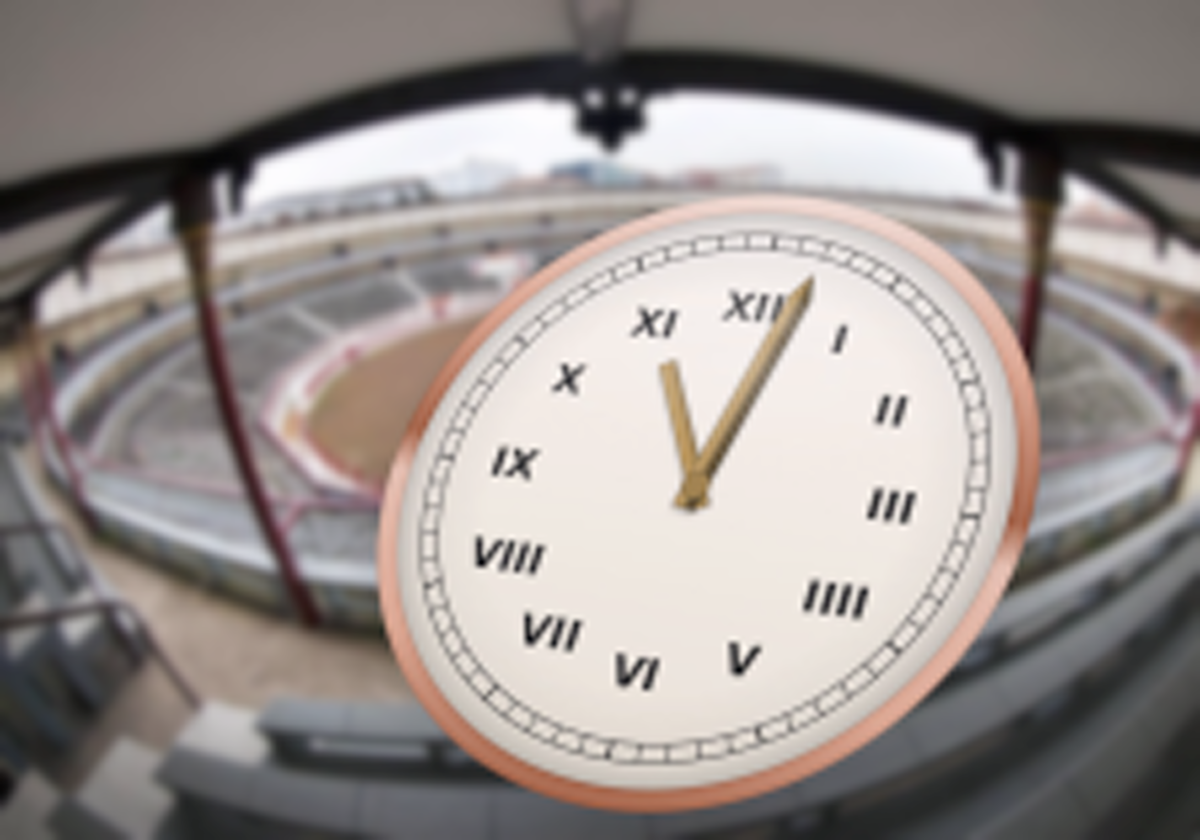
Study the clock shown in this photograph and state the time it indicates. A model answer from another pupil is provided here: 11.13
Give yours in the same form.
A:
11.02
